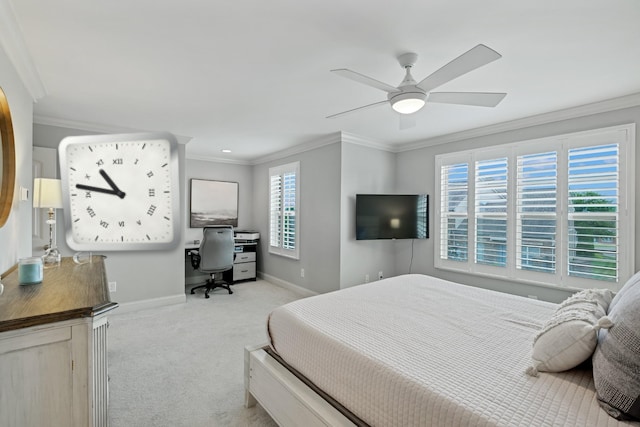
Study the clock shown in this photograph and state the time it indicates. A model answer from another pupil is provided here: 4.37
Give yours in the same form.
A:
10.47
